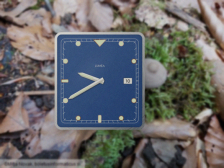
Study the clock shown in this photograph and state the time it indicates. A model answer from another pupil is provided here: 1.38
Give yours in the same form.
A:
9.40
